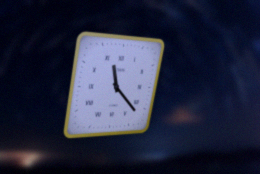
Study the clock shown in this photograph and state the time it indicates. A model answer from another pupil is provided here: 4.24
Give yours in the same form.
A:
11.22
